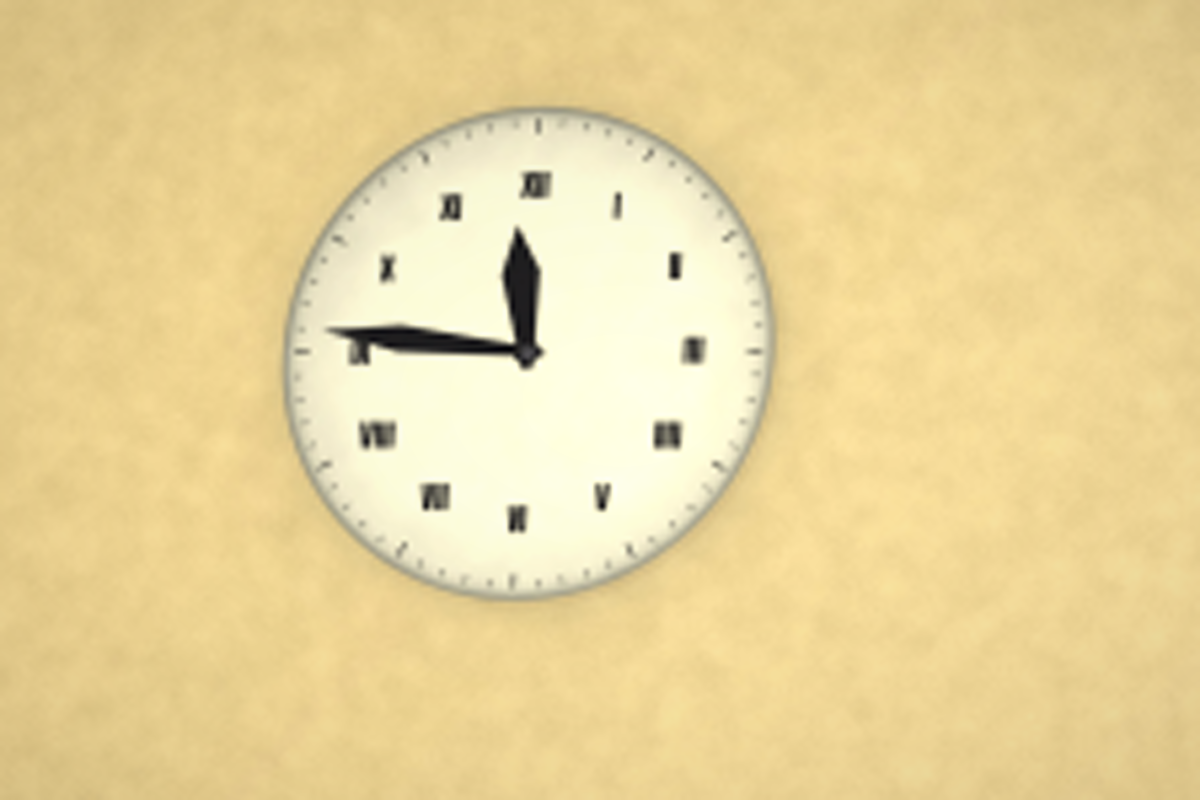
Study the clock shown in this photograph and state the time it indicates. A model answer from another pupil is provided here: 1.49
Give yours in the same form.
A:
11.46
